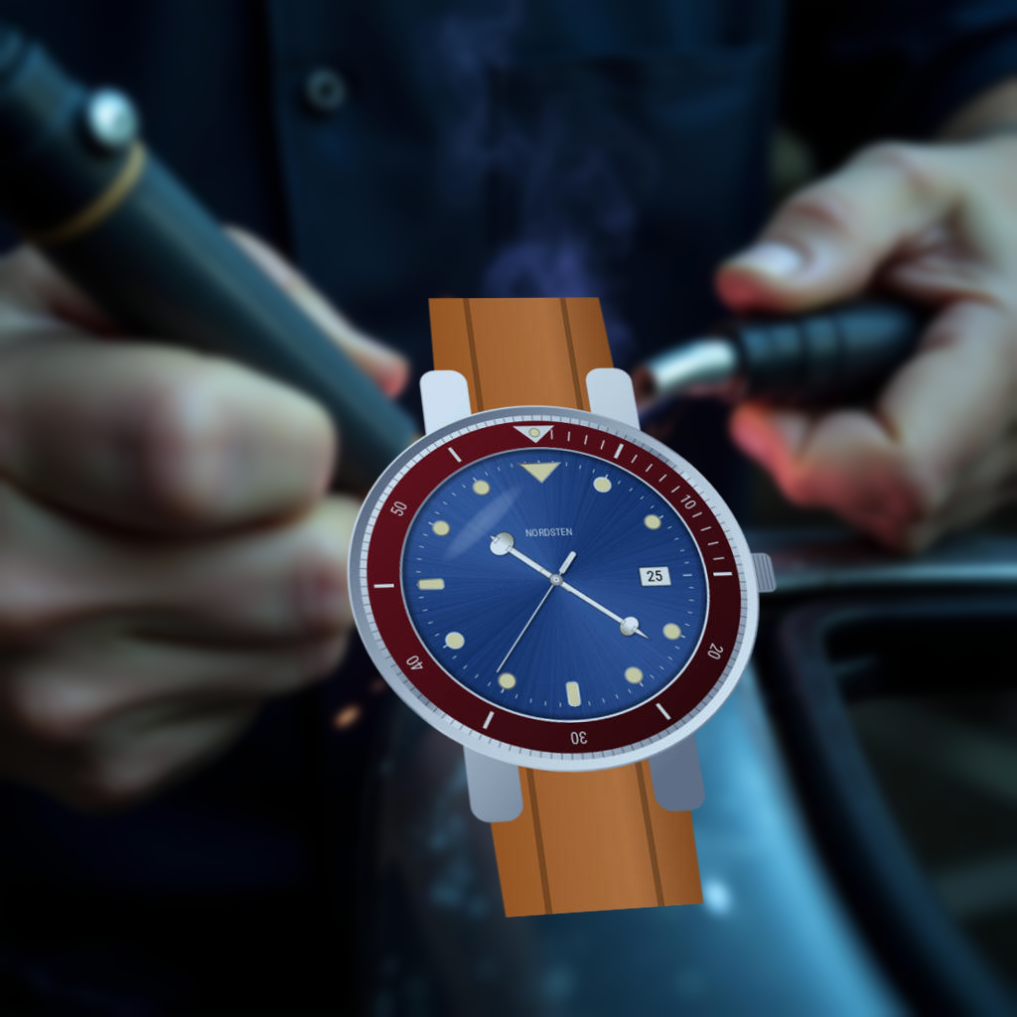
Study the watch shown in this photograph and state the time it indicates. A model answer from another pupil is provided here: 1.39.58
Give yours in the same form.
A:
10.21.36
